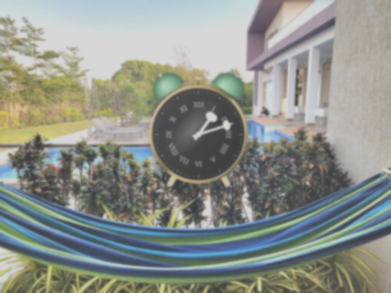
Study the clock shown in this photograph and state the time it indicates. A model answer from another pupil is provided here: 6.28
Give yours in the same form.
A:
1.12
